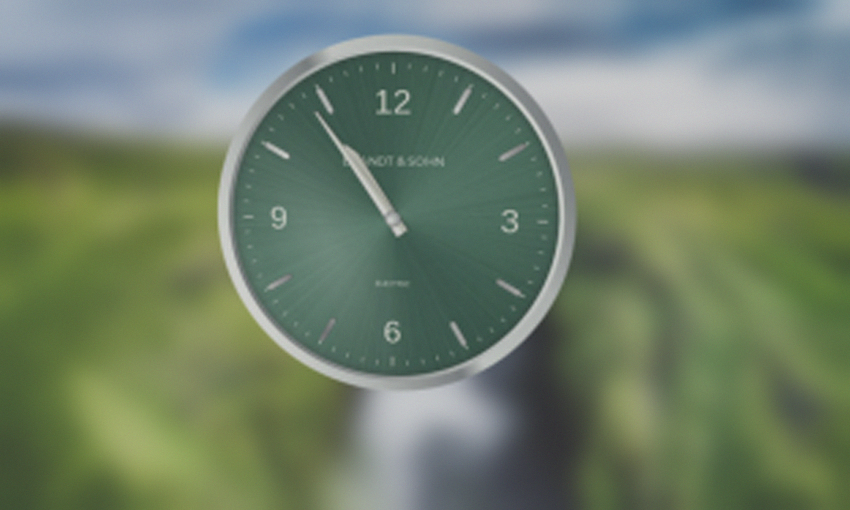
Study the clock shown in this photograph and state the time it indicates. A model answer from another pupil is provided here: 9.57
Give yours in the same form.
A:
10.54
